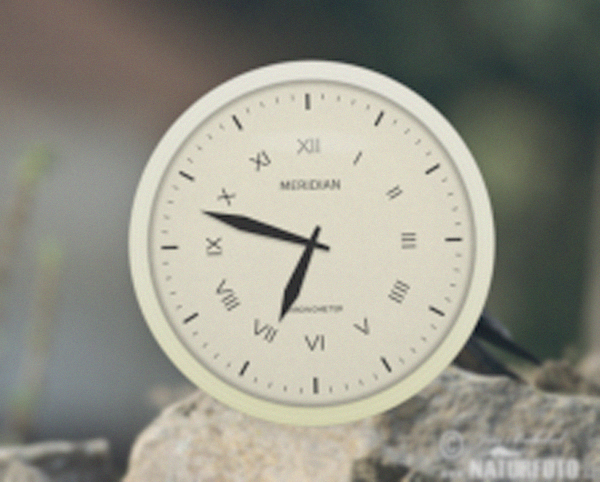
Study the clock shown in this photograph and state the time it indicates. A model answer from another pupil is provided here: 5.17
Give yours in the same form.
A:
6.48
